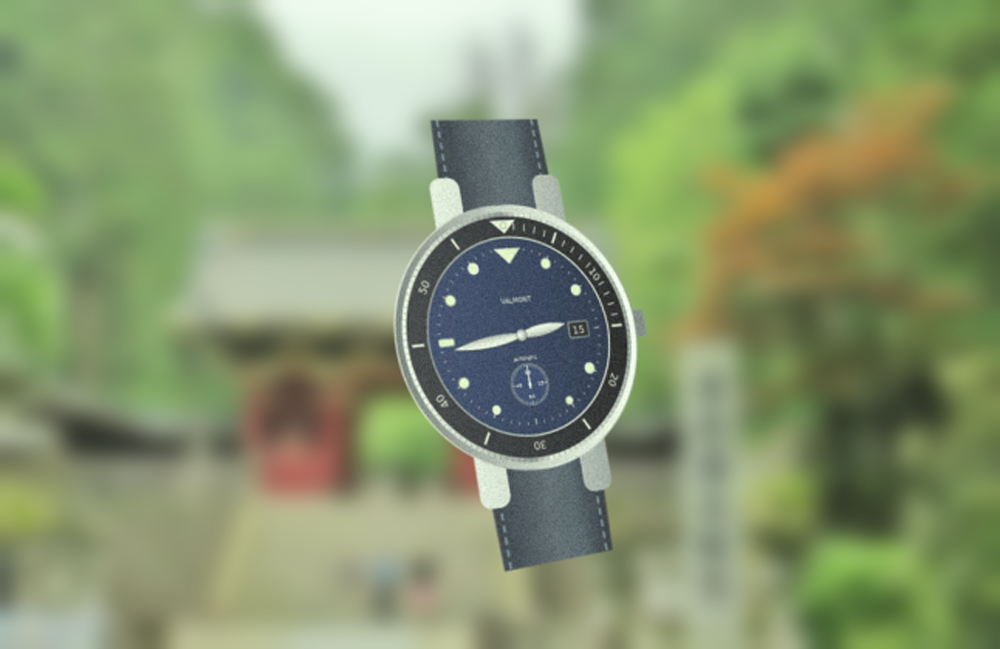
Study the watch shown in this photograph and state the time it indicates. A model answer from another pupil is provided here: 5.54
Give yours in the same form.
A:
2.44
